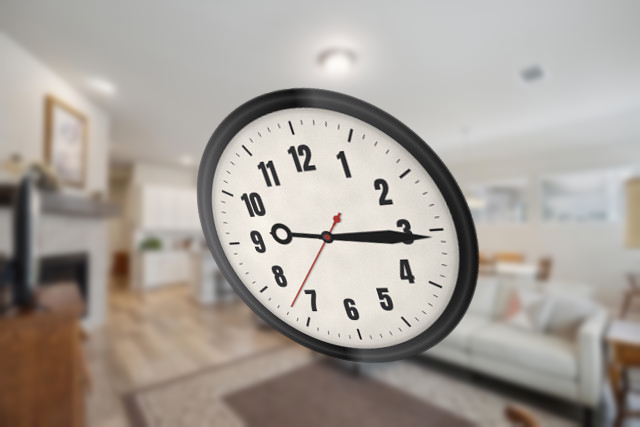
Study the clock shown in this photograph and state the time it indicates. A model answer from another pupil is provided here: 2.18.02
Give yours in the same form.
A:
9.15.37
